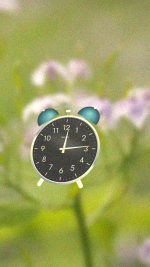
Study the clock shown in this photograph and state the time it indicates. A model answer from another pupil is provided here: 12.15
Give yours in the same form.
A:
12.14
